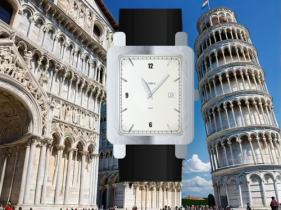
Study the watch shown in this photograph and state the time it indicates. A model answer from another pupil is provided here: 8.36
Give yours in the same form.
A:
11.07
